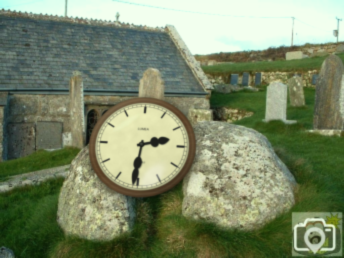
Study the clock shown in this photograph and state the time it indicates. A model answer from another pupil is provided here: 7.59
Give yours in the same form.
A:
2.31
